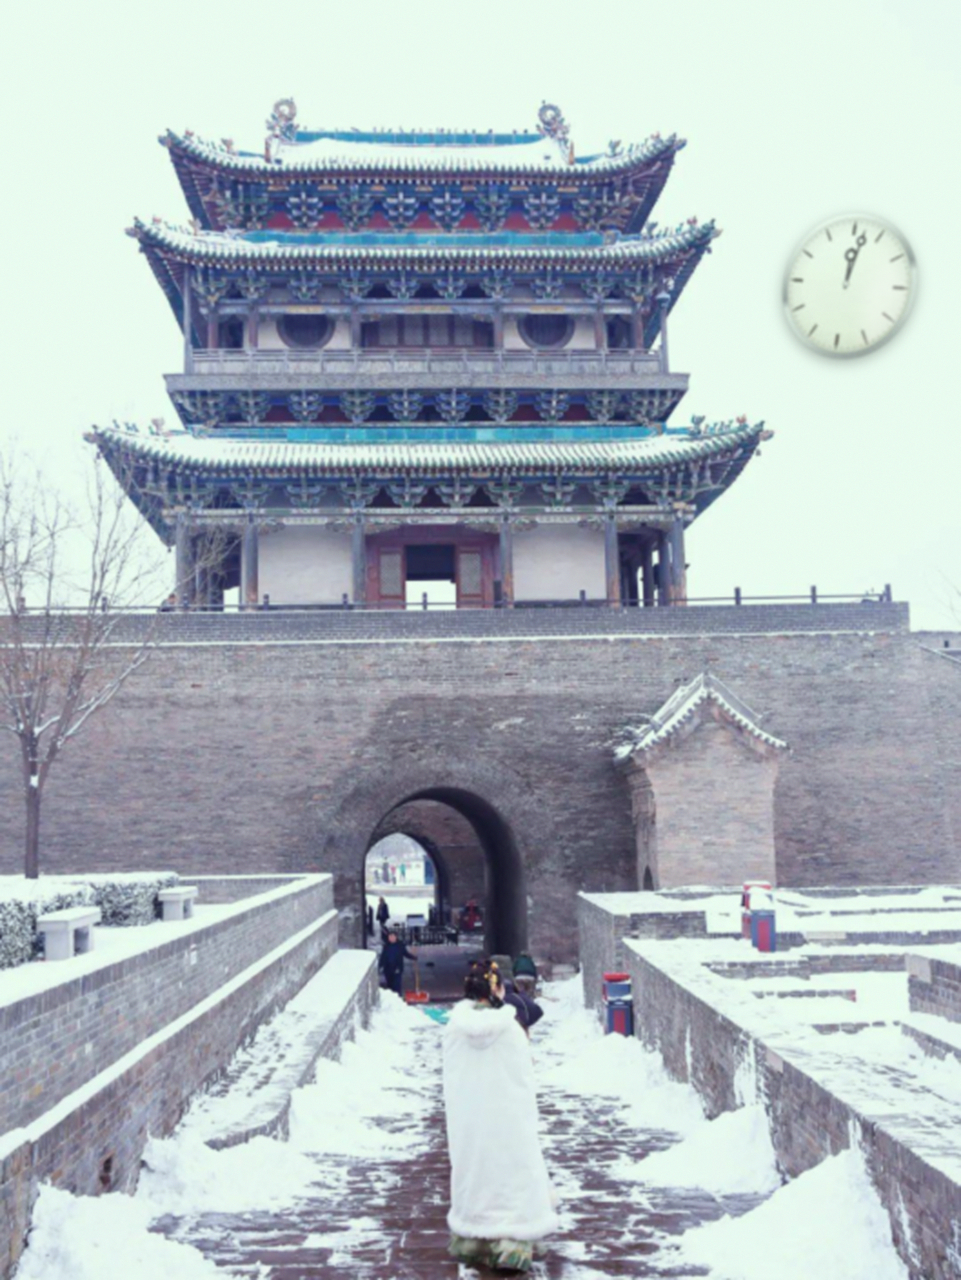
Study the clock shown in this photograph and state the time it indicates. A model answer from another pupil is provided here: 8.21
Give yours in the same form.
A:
12.02
